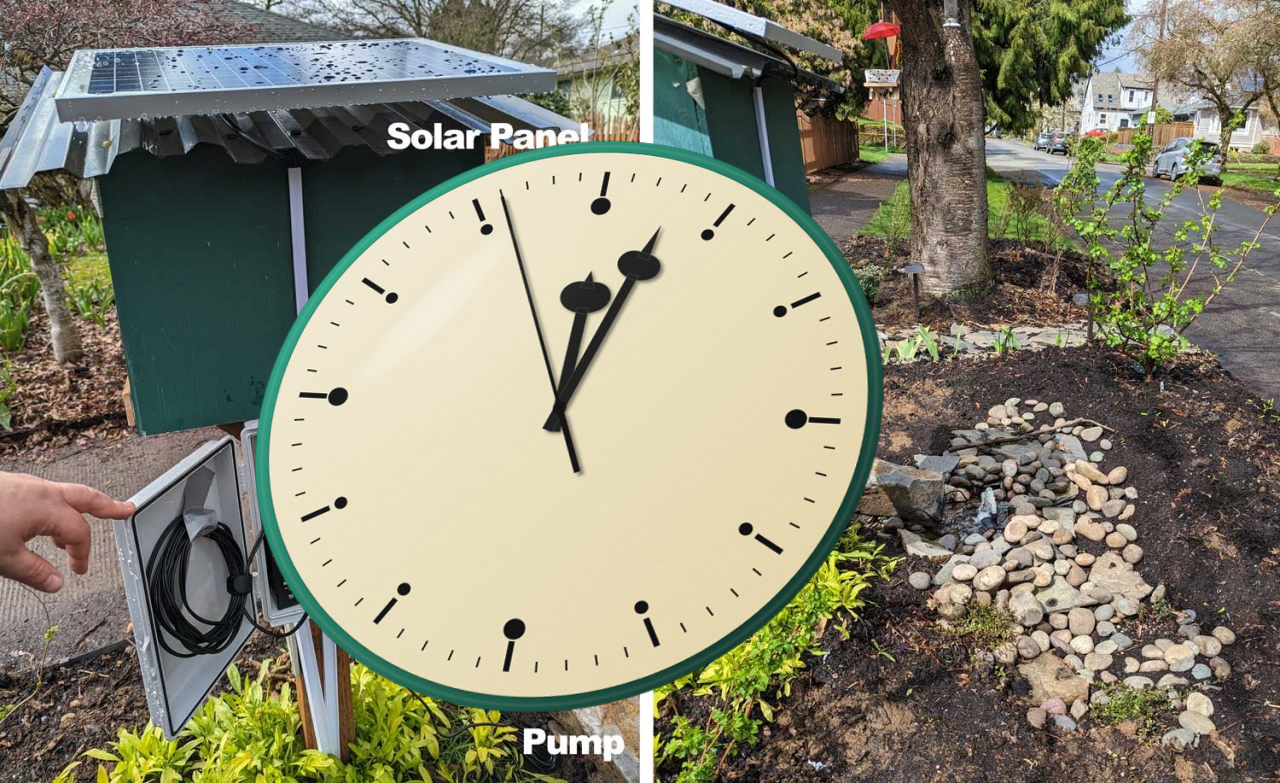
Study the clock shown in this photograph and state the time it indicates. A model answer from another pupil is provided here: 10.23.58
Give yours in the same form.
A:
12.02.56
